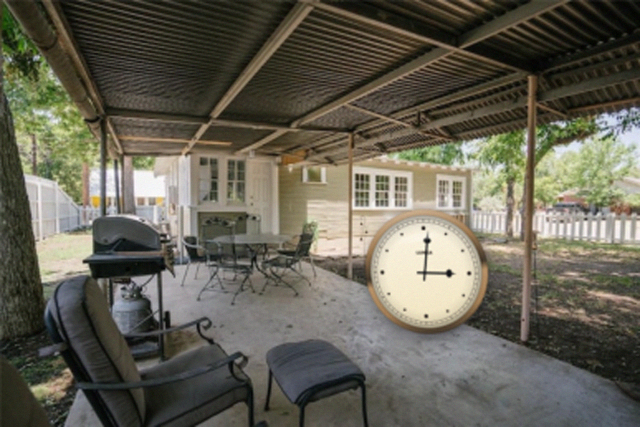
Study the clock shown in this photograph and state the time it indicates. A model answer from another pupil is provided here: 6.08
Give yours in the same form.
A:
3.01
